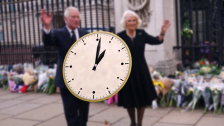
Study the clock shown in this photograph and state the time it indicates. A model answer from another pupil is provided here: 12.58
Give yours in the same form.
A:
1.01
